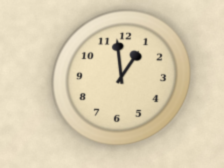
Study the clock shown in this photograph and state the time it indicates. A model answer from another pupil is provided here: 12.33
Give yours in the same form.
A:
12.58
